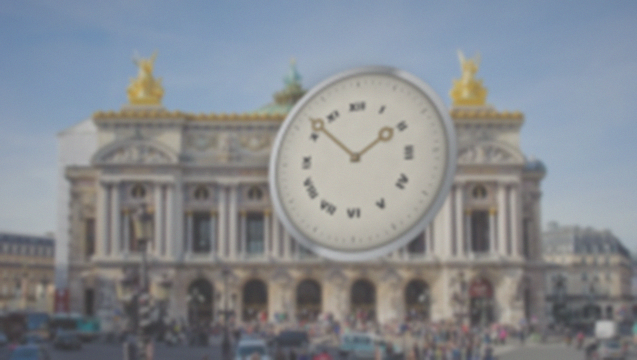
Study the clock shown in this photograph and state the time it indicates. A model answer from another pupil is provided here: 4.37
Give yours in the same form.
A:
1.52
